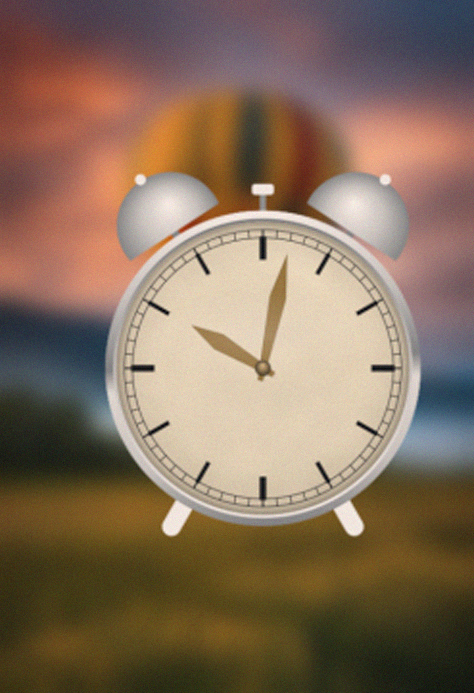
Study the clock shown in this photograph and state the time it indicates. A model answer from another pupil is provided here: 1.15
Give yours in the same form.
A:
10.02
